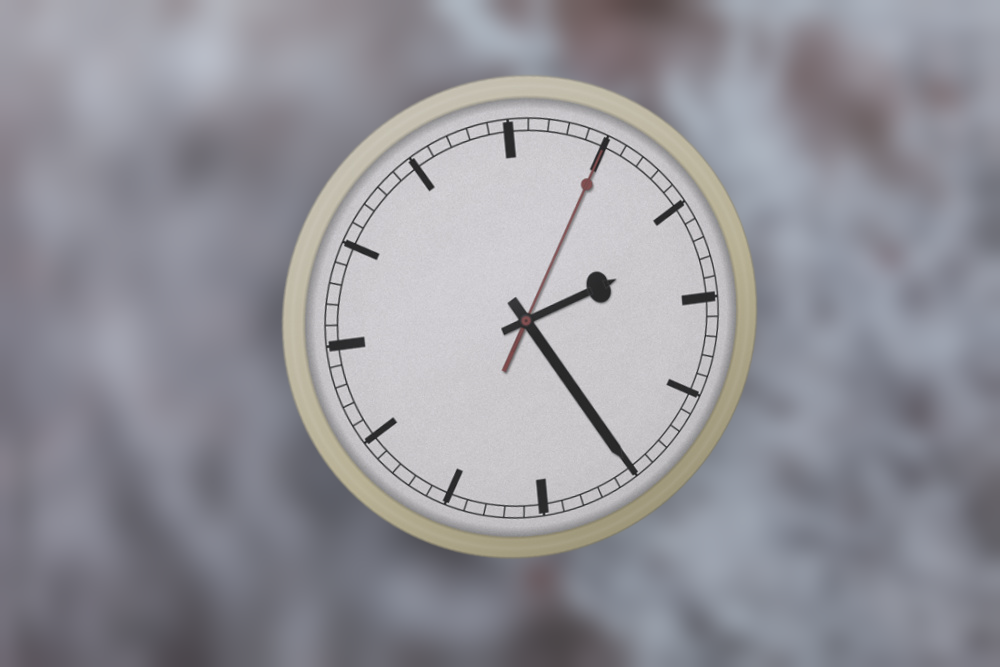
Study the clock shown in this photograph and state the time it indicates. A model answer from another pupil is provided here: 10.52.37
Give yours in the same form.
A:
2.25.05
